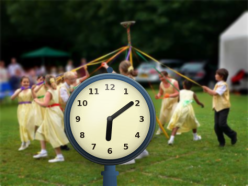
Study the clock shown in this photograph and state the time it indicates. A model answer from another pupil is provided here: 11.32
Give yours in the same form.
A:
6.09
